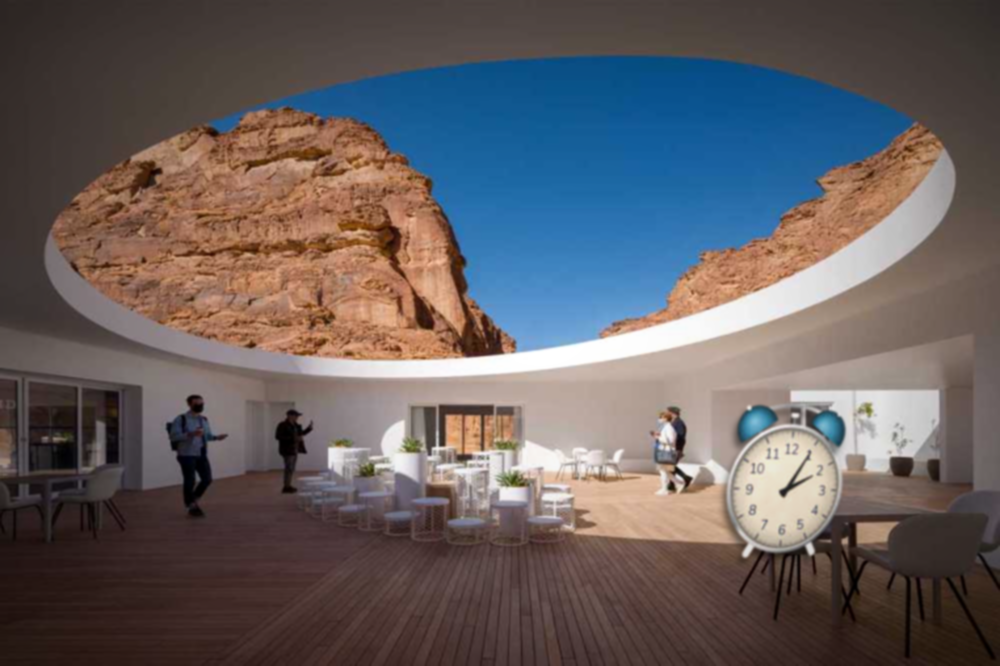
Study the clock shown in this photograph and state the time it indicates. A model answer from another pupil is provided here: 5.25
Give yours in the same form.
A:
2.05
